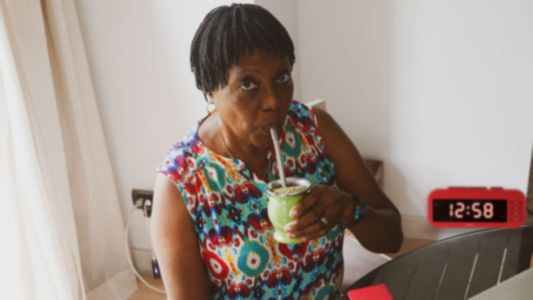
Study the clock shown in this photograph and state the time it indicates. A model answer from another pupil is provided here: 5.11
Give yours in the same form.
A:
12.58
